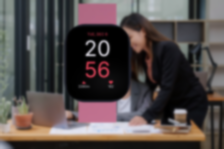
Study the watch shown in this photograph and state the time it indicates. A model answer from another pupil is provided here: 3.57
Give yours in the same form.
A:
20.56
